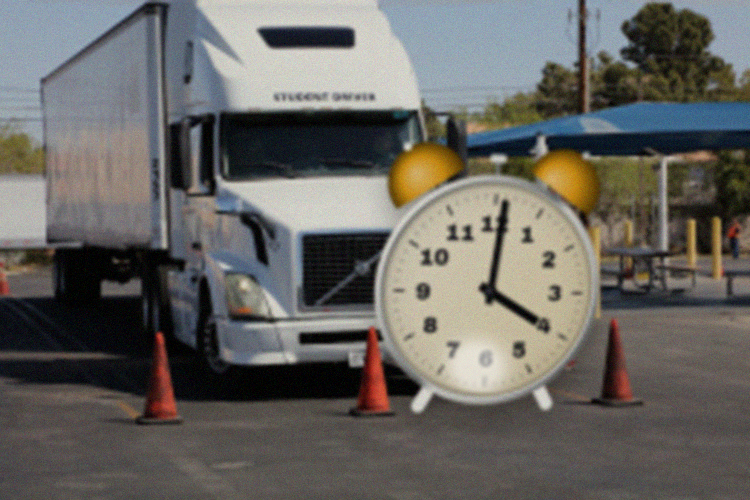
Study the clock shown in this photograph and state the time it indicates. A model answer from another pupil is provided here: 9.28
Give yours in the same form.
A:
4.01
